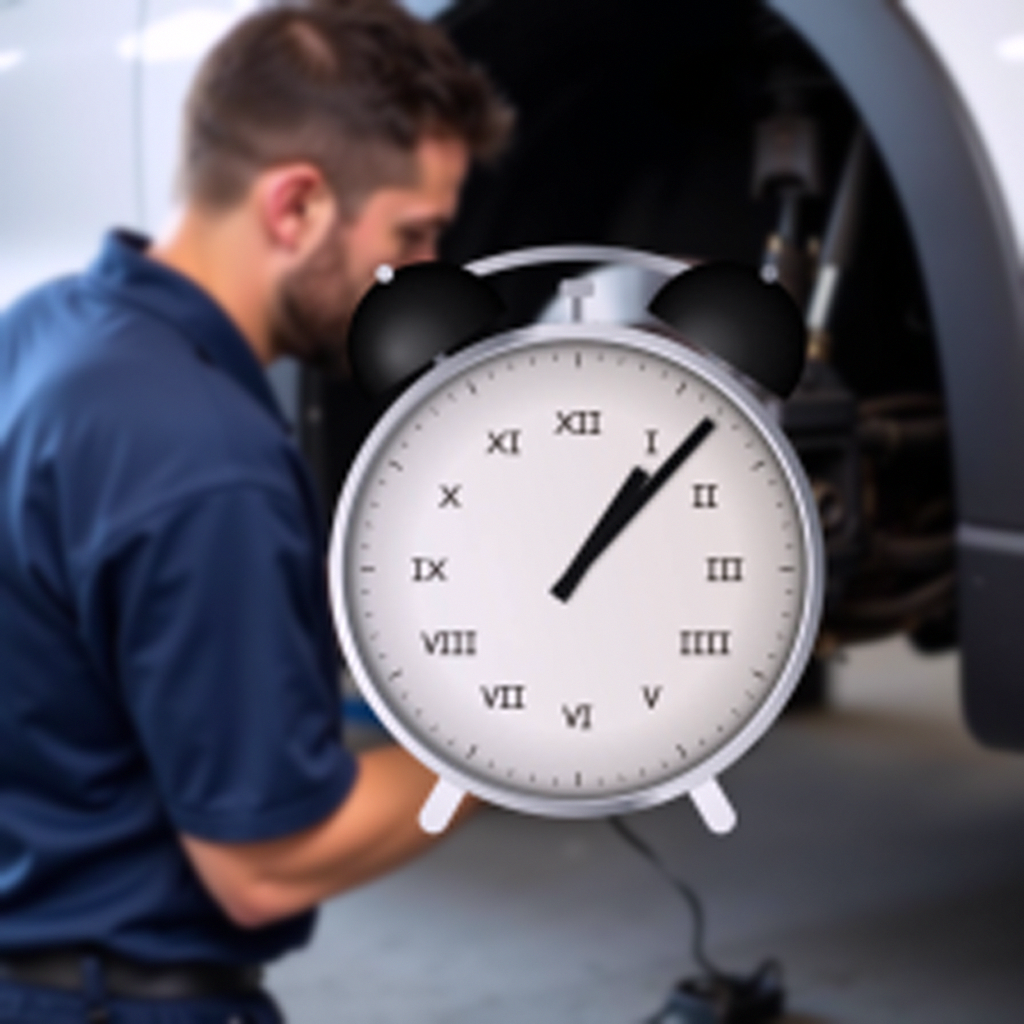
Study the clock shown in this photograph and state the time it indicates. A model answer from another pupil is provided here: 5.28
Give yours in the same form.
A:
1.07
